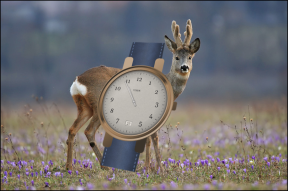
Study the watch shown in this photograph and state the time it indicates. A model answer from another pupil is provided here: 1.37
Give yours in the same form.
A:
10.54
